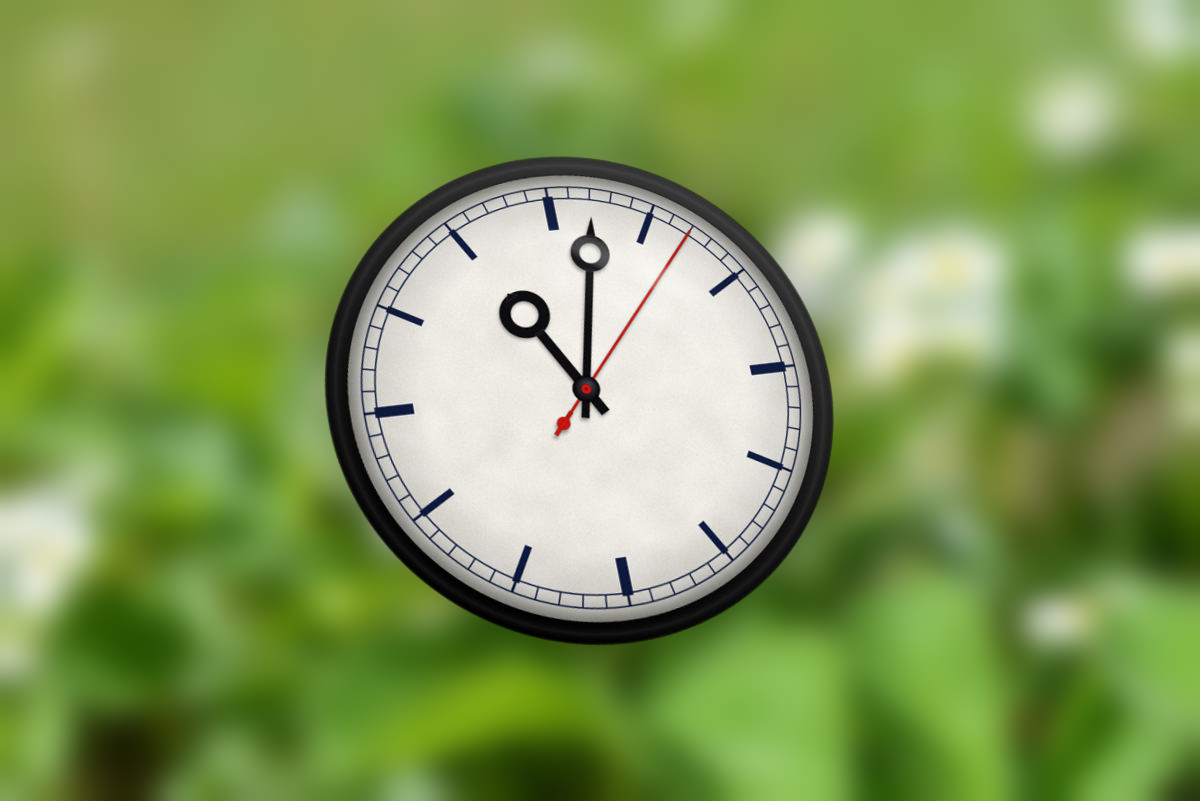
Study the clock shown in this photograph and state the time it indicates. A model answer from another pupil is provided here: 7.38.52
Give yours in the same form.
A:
11.02.07
